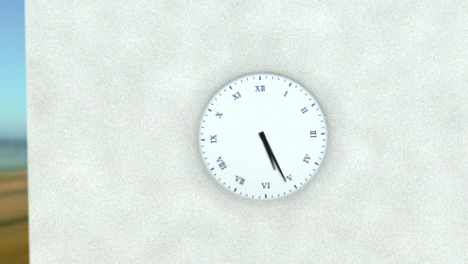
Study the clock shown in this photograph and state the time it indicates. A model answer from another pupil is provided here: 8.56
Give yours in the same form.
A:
5.26
